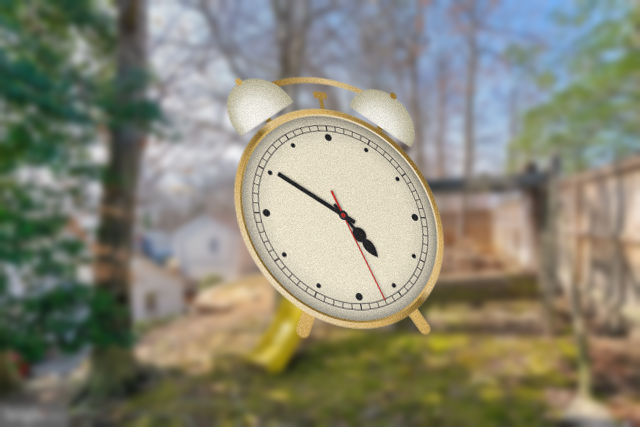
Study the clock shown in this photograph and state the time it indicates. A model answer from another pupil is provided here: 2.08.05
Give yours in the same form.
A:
4.50.27
